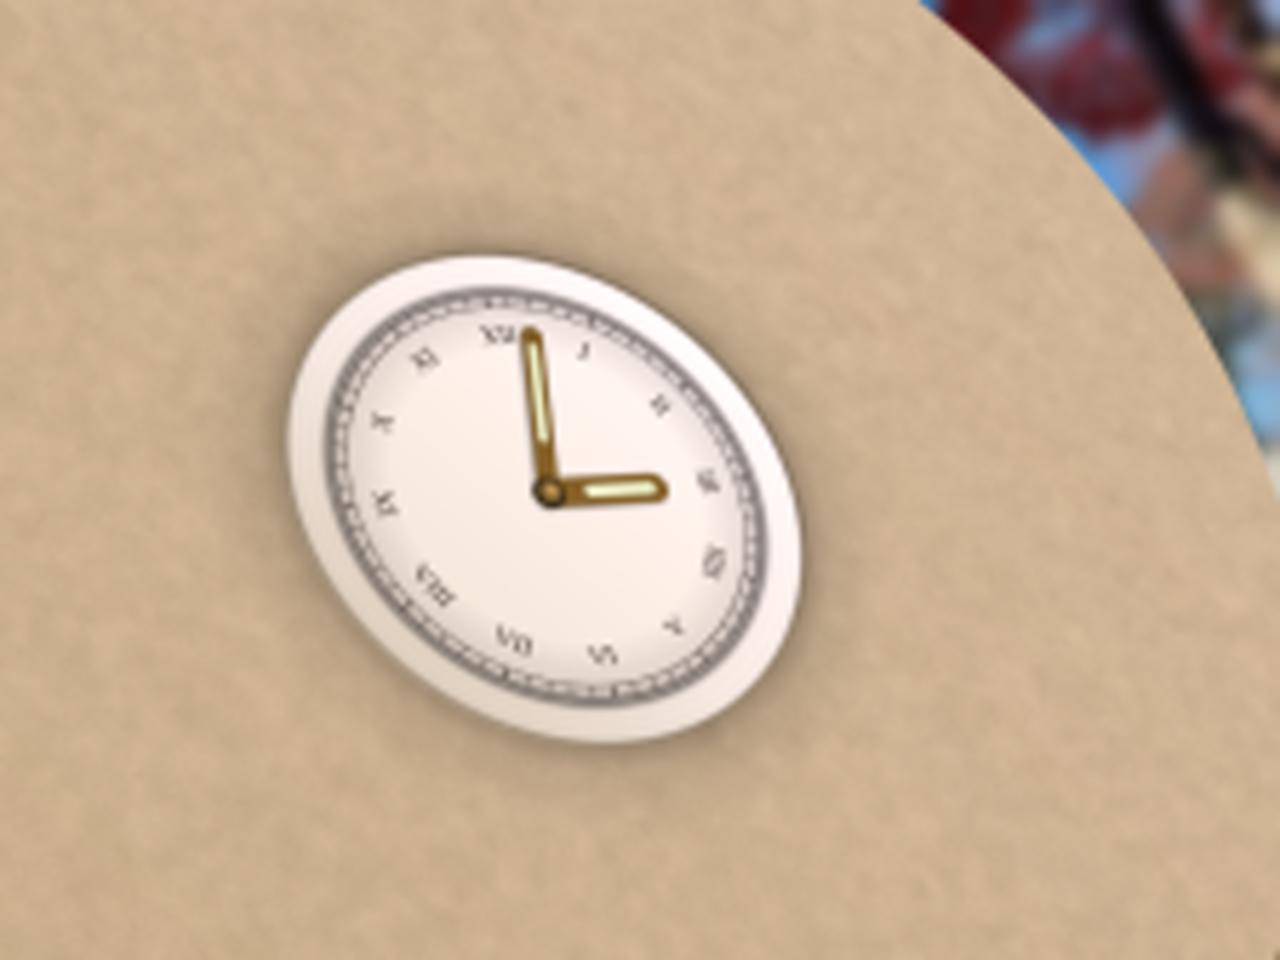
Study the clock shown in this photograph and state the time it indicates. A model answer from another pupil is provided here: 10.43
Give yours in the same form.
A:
3.02
